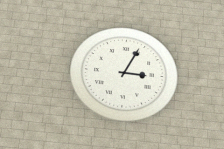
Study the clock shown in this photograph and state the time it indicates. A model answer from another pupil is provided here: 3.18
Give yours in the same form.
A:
3.04
